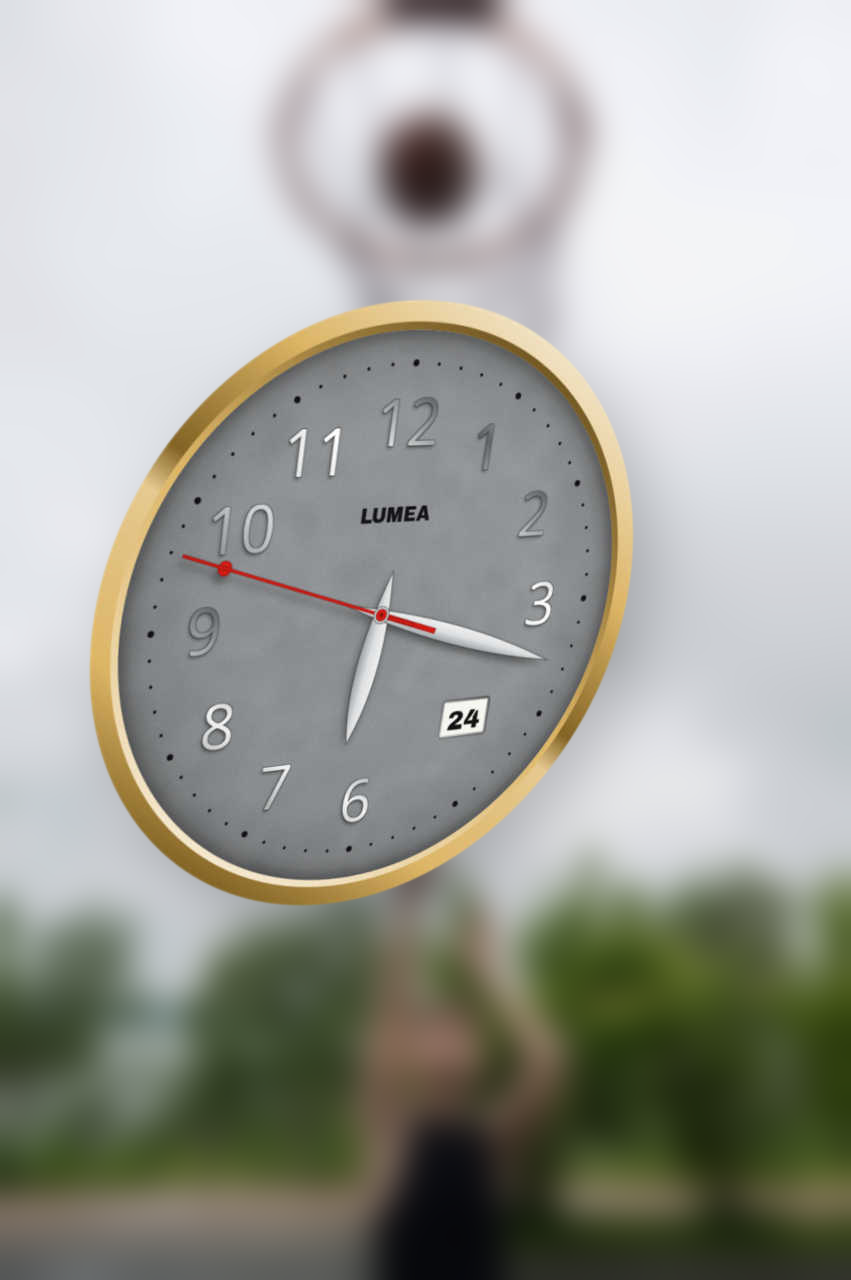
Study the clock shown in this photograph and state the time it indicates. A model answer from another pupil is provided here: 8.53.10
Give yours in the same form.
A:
6.17.48
